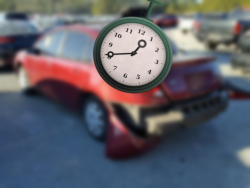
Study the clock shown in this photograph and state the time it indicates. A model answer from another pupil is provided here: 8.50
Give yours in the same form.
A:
12.41
